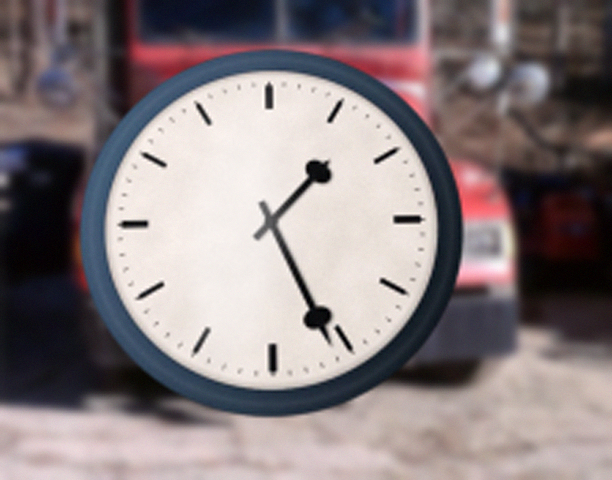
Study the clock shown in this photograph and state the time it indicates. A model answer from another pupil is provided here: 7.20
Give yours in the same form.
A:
1.26
